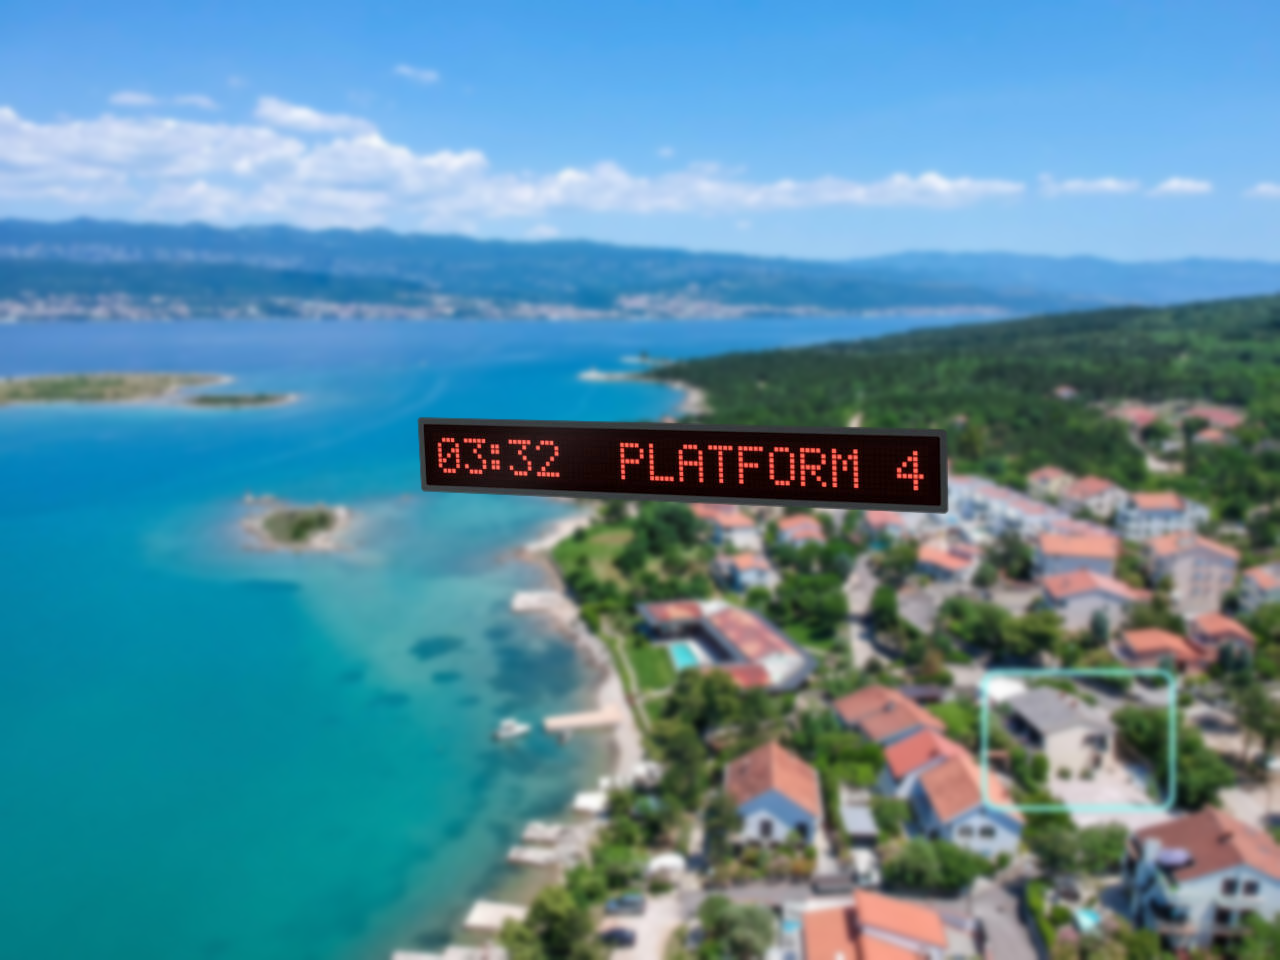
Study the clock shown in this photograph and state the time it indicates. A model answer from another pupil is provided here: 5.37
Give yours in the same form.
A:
3.32
